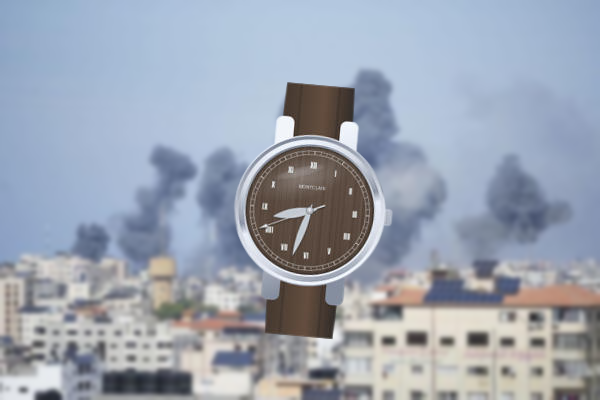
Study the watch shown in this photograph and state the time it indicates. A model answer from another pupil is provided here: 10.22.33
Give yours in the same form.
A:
8.32.41
